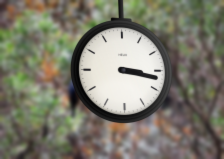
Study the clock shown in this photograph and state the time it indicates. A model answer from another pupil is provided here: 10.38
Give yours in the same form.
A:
3.17
